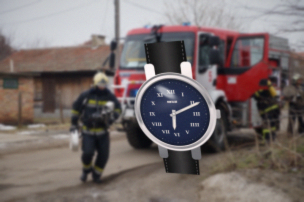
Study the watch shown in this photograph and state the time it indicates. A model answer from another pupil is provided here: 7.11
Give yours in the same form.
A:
6.11
